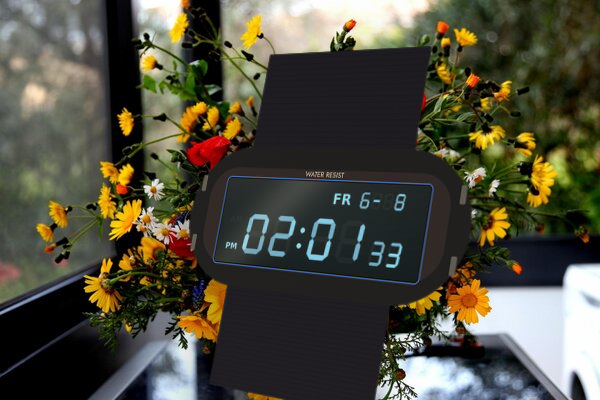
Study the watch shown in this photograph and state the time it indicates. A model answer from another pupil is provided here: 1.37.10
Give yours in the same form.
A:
2.01.33
